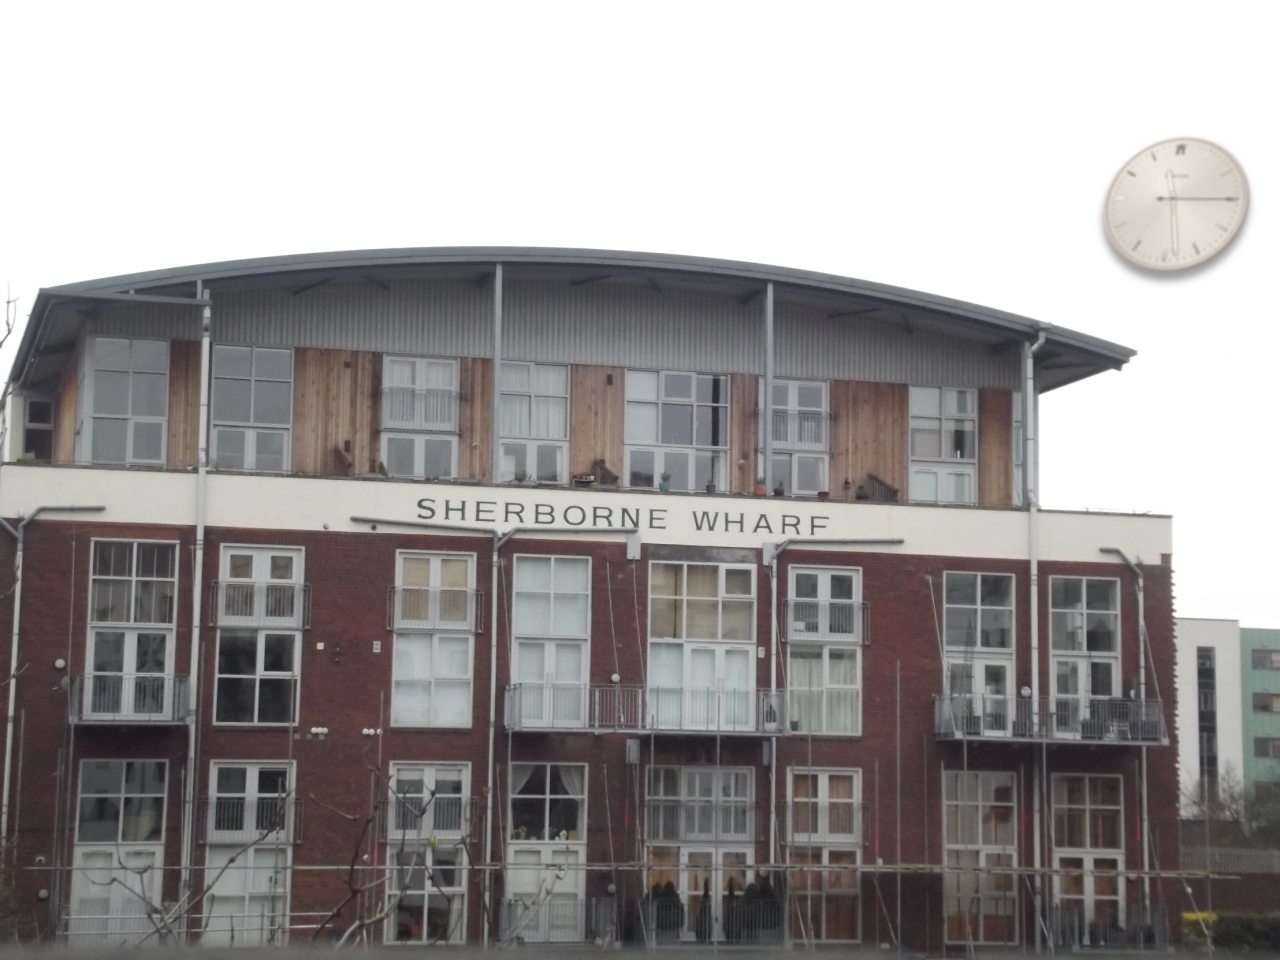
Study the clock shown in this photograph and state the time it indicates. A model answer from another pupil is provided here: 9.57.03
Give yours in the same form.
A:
11.28.15
